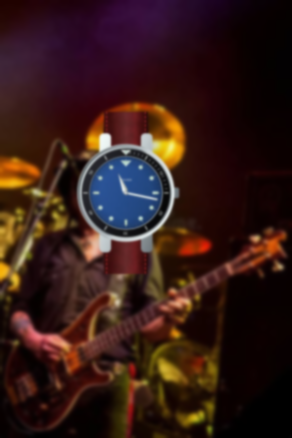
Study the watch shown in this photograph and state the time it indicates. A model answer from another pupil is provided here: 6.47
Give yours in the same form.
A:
11.17
